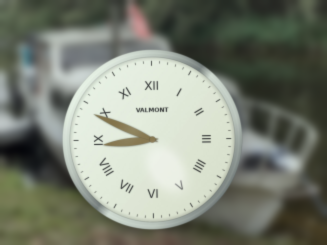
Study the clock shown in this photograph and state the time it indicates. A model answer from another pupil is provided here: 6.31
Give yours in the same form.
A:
8.49
